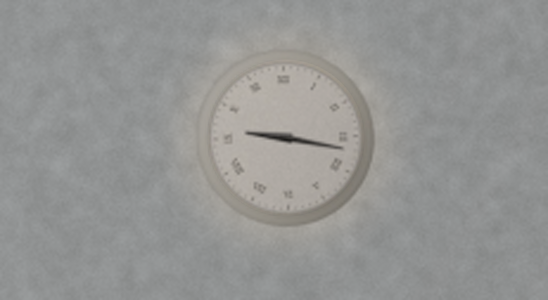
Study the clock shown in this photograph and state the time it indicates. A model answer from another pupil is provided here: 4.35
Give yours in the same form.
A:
9.17
